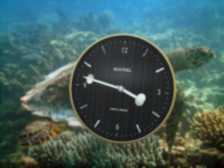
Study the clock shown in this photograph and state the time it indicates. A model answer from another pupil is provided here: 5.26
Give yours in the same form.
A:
3.47
